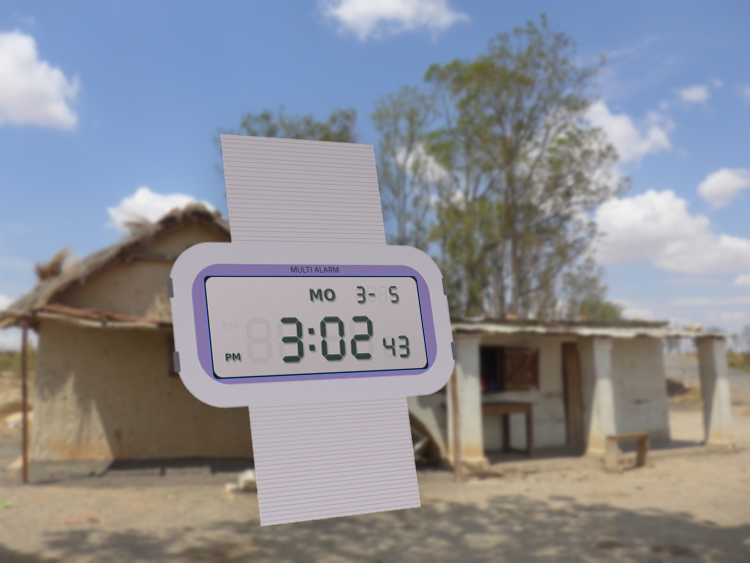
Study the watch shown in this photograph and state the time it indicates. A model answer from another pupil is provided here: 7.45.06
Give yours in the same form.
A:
3.02.43
